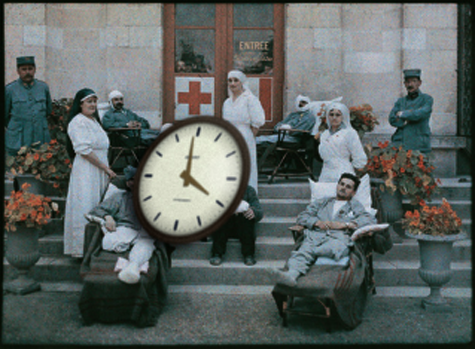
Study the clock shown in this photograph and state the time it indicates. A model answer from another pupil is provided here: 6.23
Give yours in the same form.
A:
3.59
